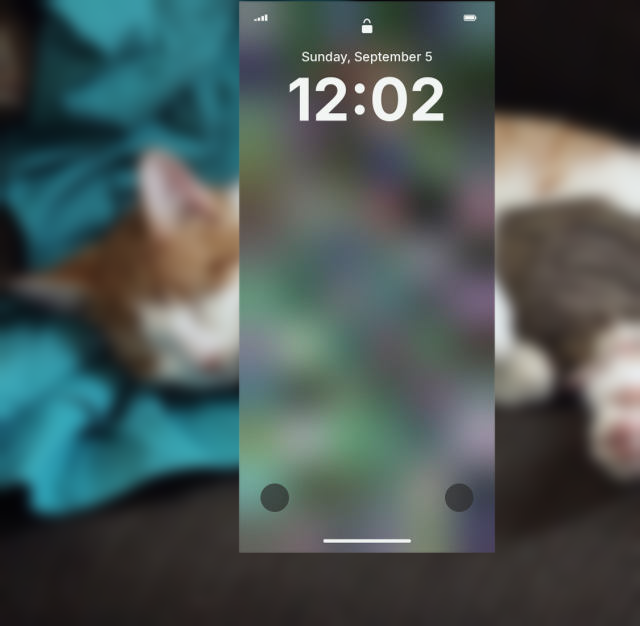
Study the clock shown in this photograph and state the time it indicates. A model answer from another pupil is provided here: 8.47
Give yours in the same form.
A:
12.02
